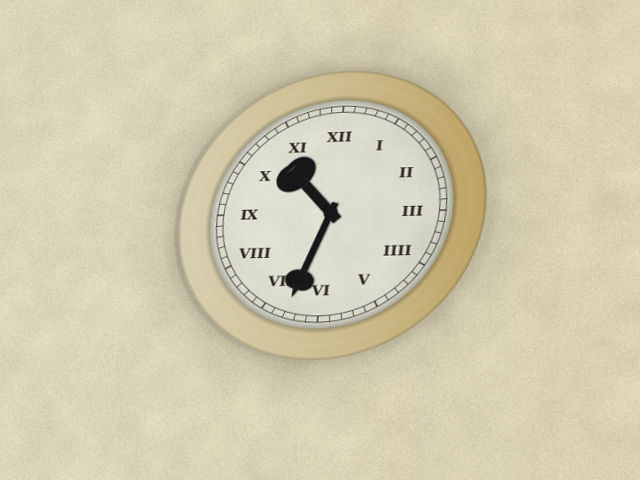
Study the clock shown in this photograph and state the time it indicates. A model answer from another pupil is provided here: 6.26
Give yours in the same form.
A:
10.33
